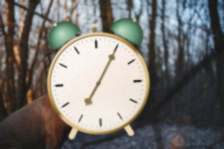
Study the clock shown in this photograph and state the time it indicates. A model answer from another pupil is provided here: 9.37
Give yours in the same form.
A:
7.05
